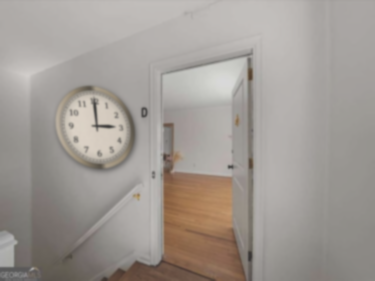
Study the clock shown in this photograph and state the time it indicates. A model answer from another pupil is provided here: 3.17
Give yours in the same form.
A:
3.00
